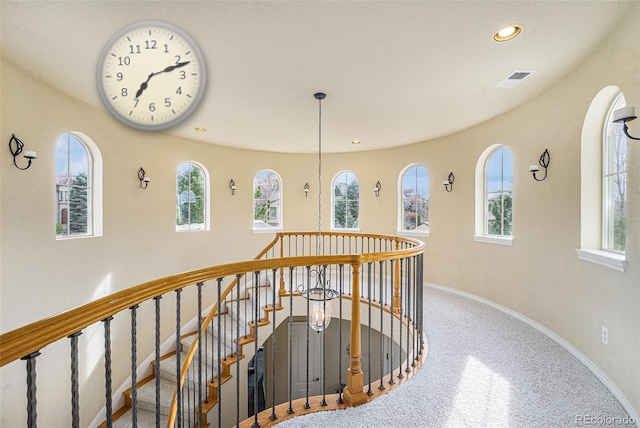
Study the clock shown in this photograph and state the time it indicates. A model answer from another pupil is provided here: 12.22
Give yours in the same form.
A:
7.12
